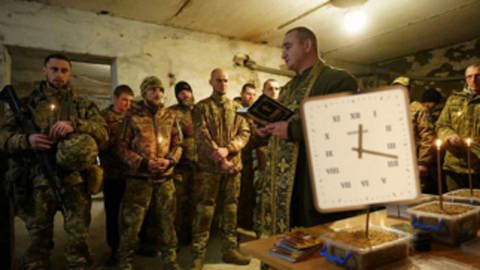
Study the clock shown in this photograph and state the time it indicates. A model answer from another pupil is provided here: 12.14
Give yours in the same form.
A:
12.18
